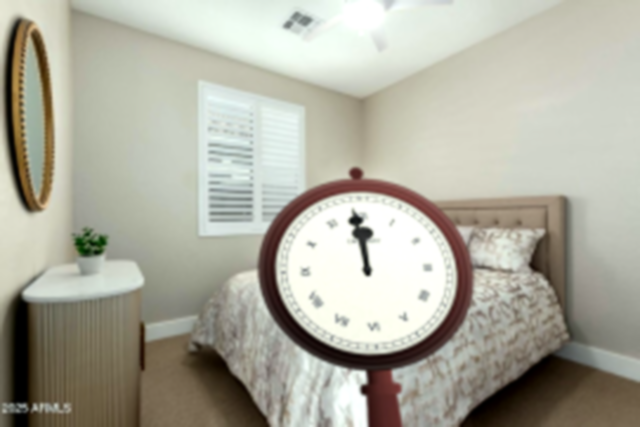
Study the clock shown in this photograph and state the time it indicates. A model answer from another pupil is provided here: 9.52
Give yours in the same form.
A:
11.59
